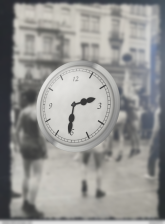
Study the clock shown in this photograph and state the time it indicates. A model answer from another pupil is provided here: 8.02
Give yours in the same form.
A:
2.31
